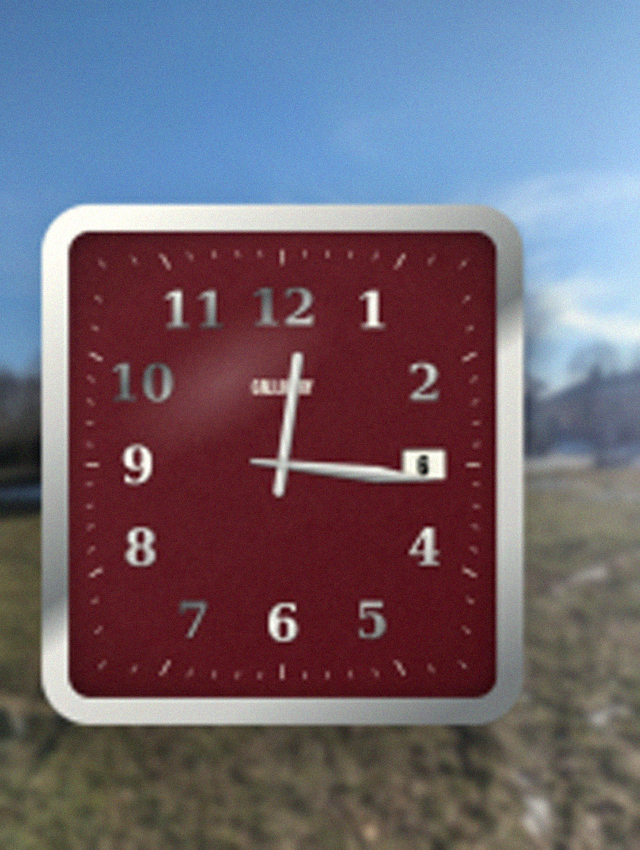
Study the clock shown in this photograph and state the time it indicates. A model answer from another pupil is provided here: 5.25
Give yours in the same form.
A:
12.16
